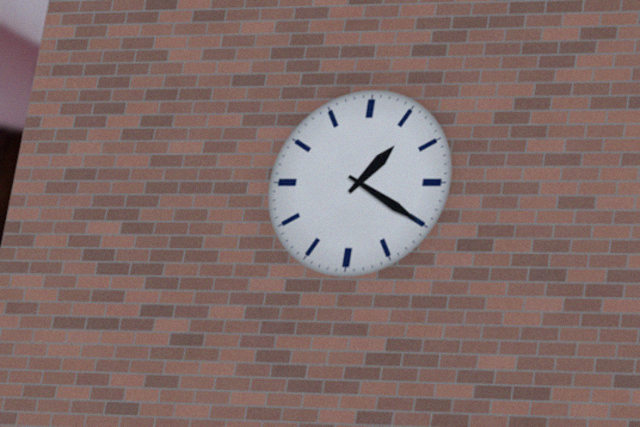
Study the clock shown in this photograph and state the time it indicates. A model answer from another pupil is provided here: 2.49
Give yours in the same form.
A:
1.20
